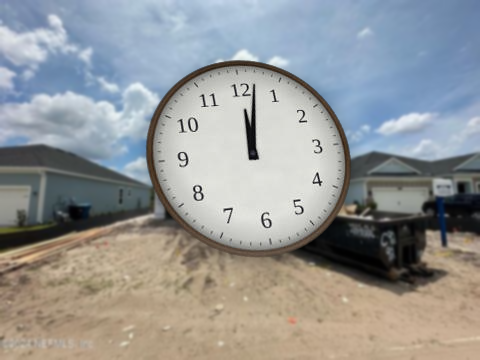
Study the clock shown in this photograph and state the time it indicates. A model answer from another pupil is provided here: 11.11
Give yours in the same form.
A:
12.02
